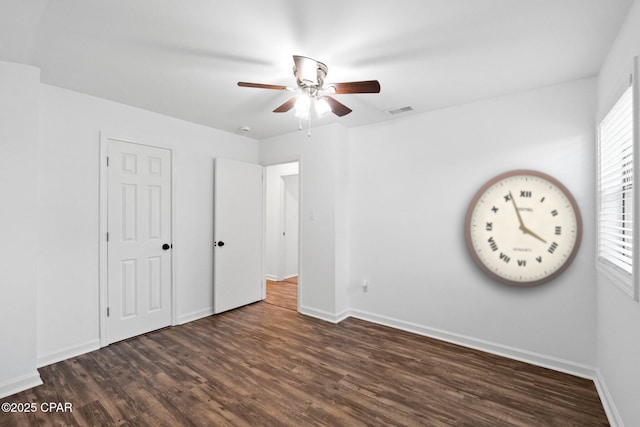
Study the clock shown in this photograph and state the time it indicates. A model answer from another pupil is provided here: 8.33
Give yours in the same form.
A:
3.56
